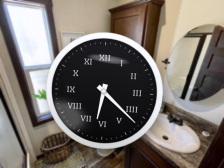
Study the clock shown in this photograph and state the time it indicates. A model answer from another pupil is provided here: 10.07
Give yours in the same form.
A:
6.22
